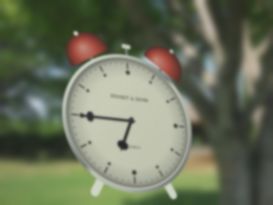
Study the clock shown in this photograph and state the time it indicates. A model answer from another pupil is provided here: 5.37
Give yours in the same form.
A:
6.45
